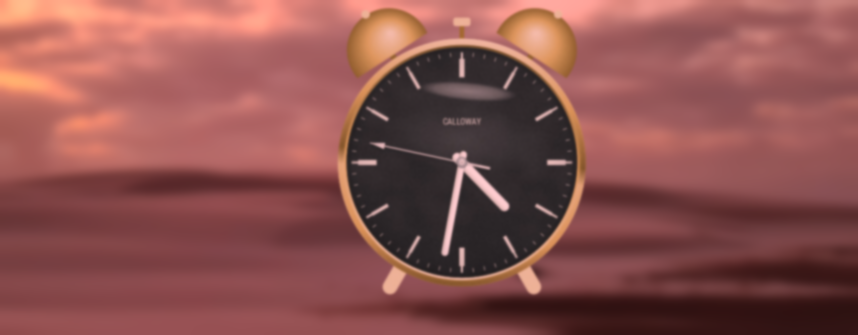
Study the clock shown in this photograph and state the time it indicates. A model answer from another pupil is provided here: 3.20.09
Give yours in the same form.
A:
4.31.47
